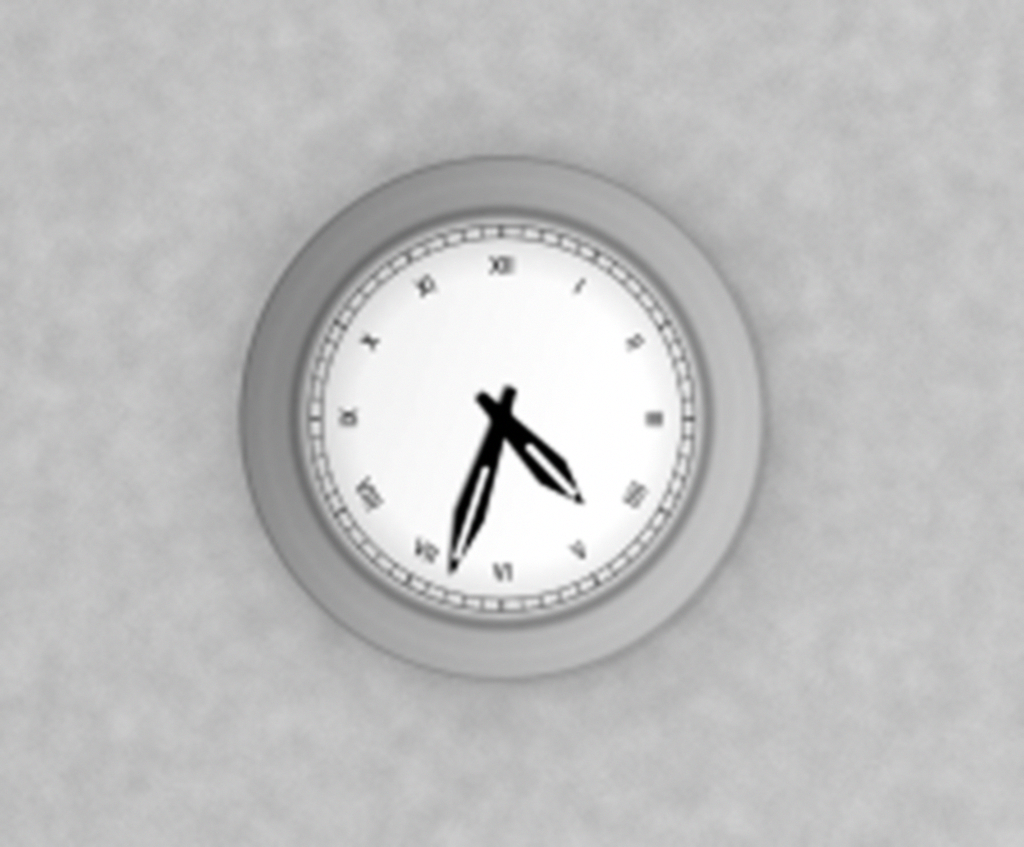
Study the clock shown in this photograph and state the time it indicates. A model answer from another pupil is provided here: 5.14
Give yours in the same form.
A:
4.33
